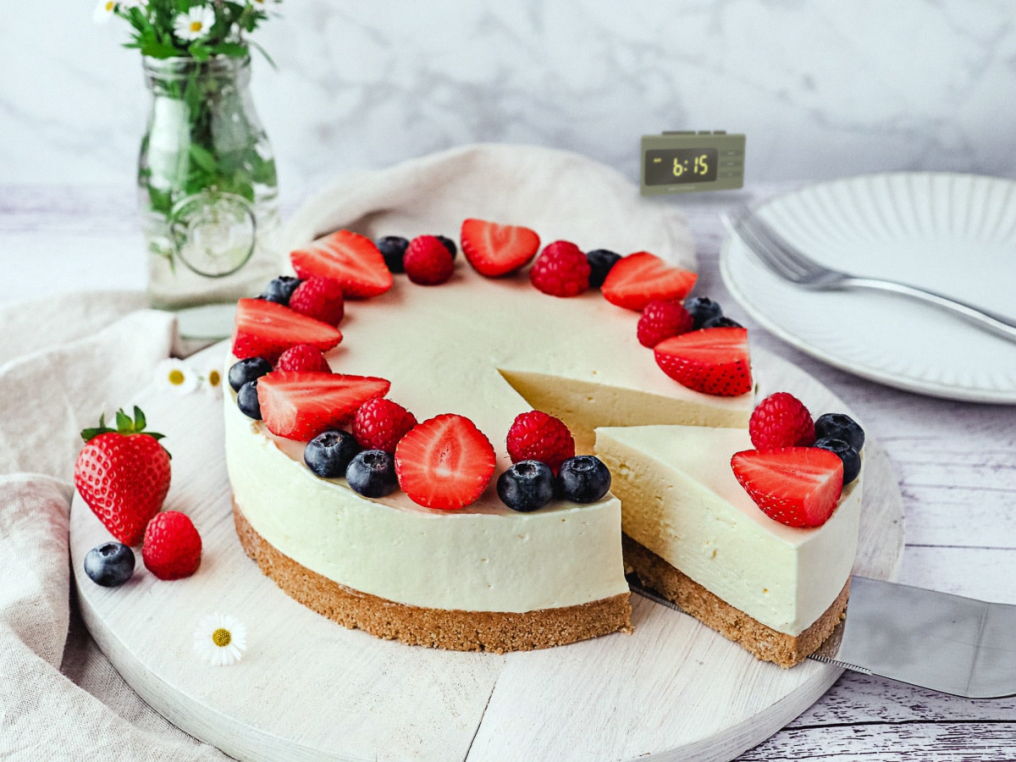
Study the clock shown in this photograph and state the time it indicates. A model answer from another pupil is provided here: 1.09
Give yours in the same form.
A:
6.15
